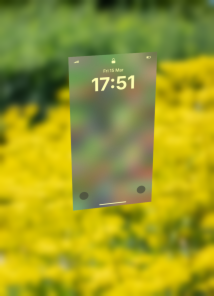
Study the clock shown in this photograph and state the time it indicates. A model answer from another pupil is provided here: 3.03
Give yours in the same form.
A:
17.51
